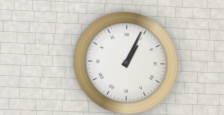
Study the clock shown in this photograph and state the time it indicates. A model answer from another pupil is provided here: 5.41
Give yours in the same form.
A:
1.04
